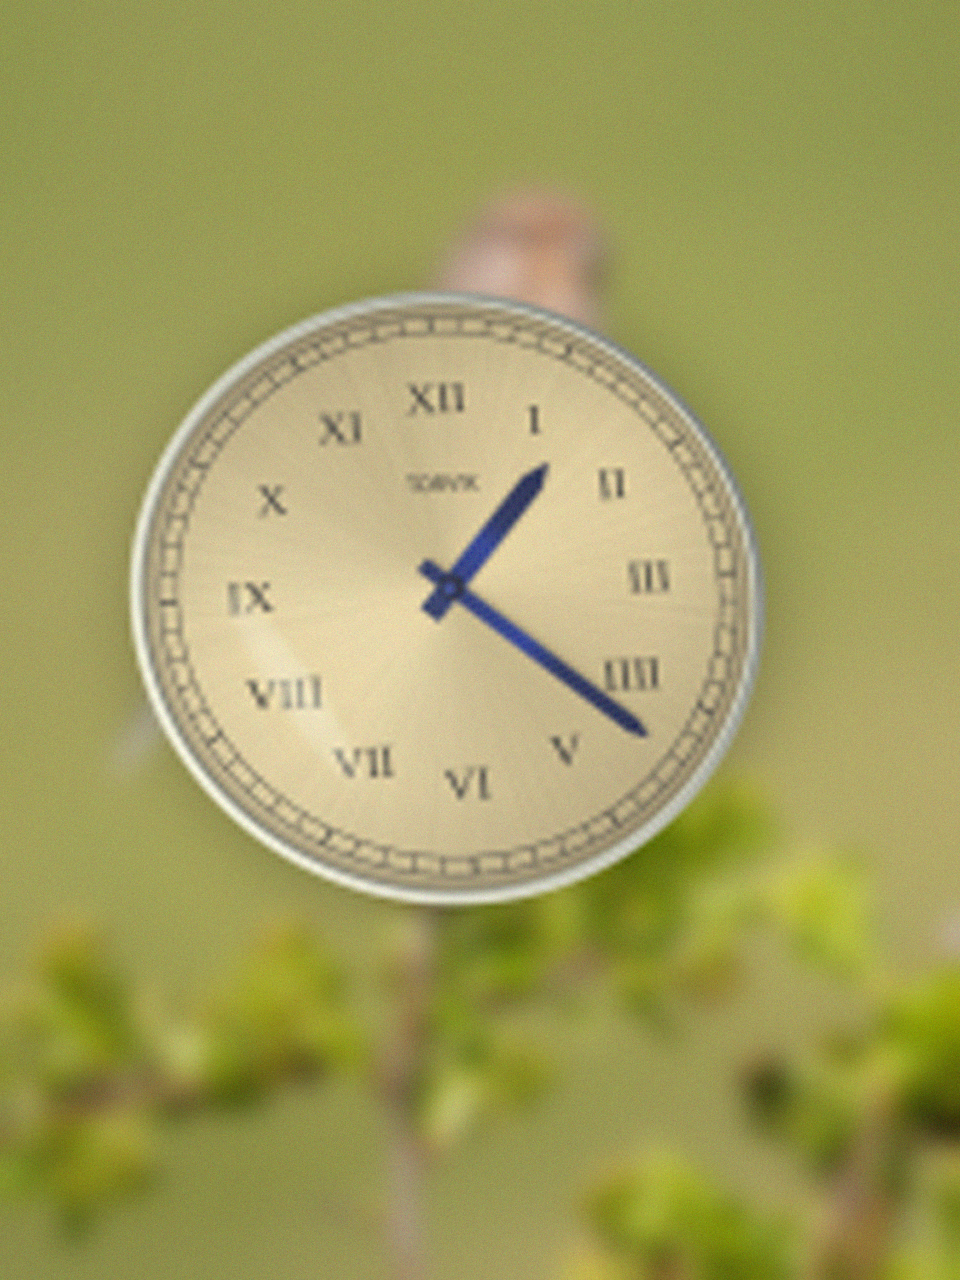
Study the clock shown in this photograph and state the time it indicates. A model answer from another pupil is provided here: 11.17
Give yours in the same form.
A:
1.22
